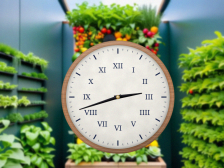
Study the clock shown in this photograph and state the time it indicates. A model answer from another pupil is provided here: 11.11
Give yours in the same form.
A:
2.42
